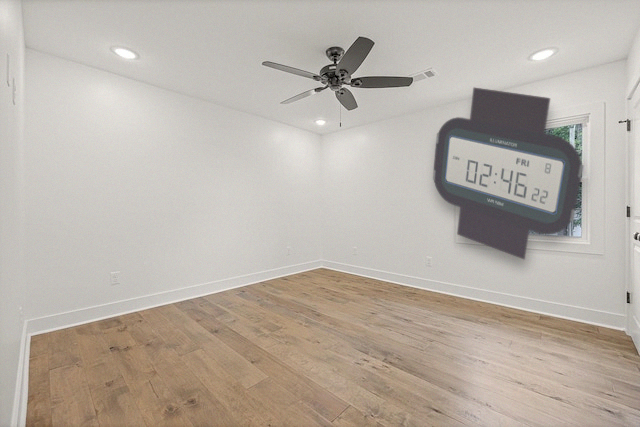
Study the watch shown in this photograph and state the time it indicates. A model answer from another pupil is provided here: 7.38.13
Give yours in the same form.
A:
2.46.22
